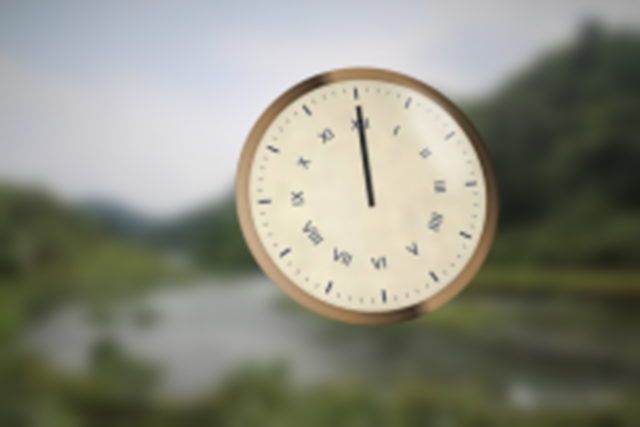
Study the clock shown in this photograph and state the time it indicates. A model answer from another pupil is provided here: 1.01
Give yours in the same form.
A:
12.00
